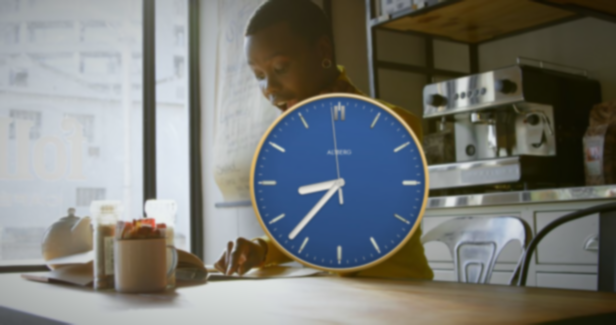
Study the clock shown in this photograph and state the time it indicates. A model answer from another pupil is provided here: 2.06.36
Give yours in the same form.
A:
8.36.59
